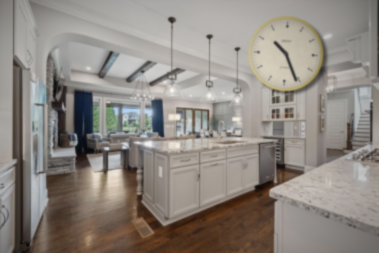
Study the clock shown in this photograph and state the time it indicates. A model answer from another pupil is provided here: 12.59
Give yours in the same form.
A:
10.26
